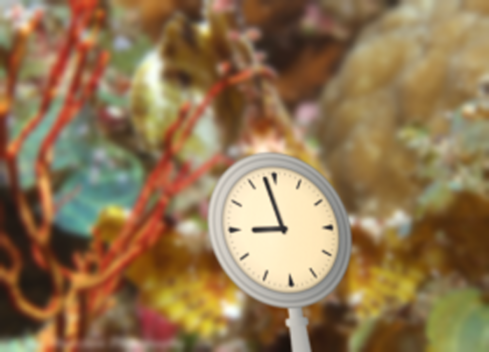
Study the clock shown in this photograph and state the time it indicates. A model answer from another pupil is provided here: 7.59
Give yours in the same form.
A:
8.58
